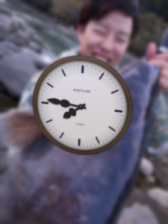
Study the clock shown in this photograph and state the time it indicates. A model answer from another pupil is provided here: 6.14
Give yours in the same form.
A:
7.46
